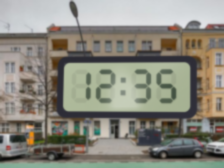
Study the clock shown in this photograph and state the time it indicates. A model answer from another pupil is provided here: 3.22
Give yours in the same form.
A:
12.35
